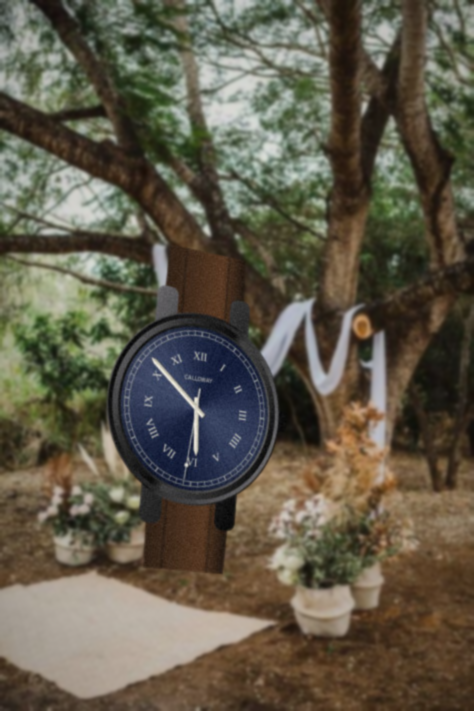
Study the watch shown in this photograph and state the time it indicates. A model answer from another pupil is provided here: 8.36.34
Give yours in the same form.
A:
5.51.31
